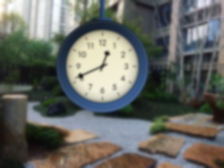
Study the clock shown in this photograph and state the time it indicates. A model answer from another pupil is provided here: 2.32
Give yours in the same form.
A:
12.41
